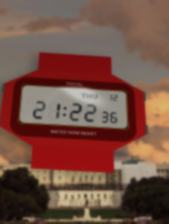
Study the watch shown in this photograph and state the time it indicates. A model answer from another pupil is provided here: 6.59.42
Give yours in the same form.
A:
21.22.36
